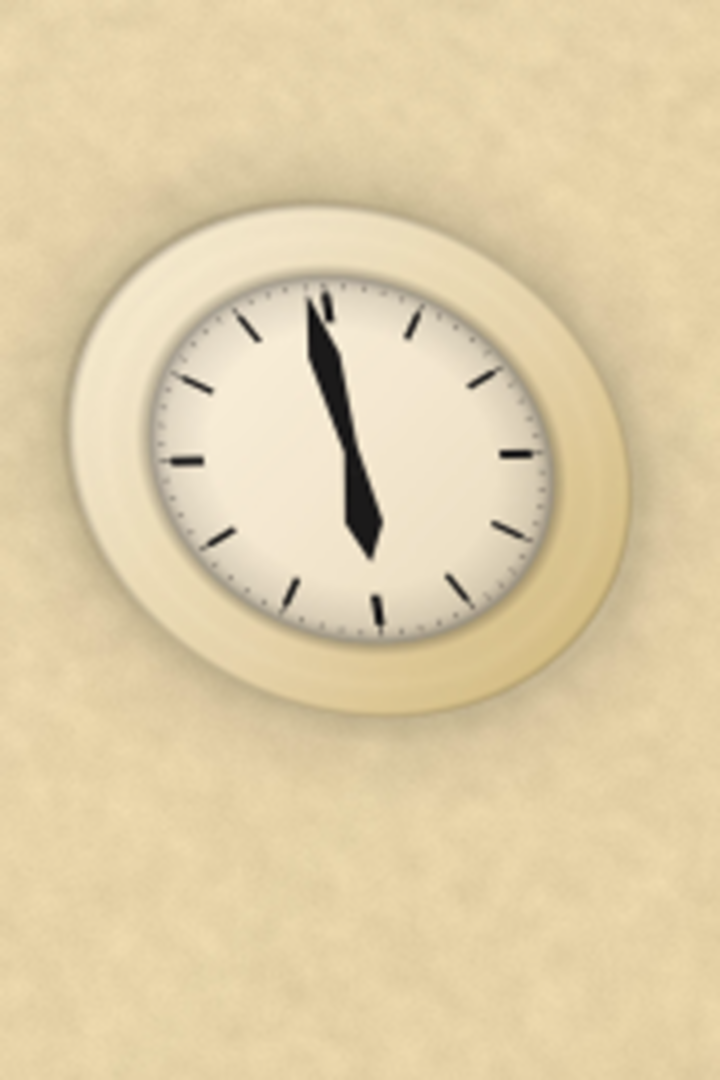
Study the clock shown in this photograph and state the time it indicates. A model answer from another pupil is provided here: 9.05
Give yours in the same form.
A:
5.59
